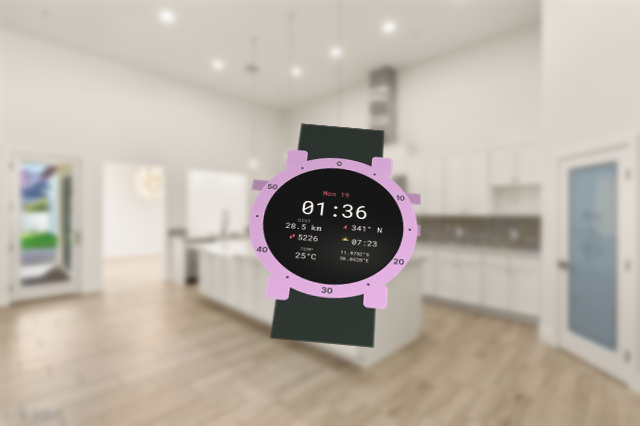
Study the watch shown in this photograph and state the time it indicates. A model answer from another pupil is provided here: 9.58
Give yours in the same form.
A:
1.36
